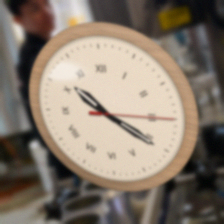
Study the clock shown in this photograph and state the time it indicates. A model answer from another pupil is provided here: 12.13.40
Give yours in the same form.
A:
10.20.15
